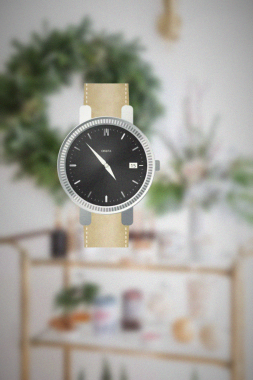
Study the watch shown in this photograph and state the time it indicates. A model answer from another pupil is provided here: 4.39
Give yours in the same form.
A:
4.53
